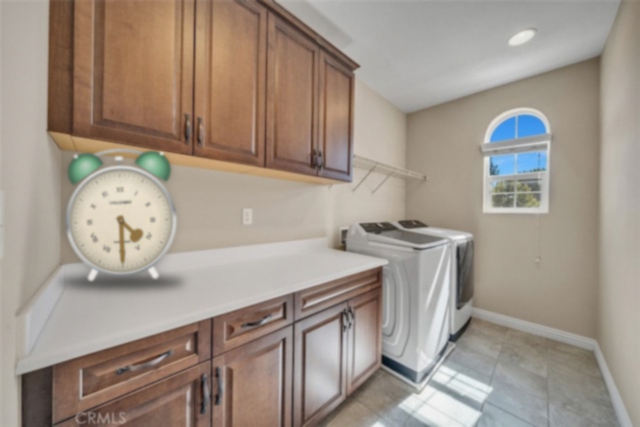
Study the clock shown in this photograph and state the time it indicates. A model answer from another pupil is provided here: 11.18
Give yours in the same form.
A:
4.30
